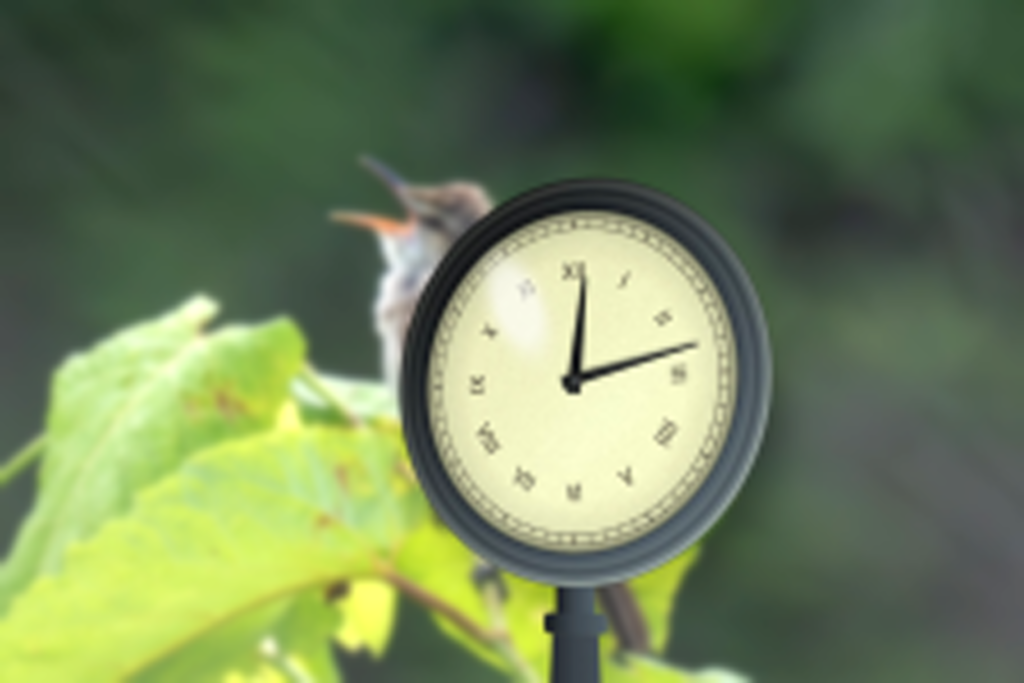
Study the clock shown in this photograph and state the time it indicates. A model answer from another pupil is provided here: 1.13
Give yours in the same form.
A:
12.13
